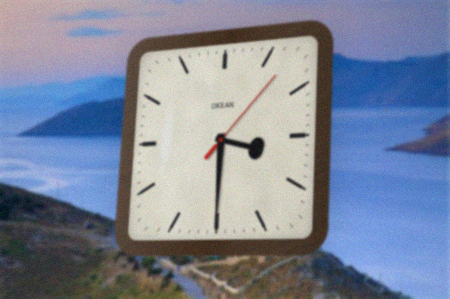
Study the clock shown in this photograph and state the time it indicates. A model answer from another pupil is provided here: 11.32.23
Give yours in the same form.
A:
3.30.07
